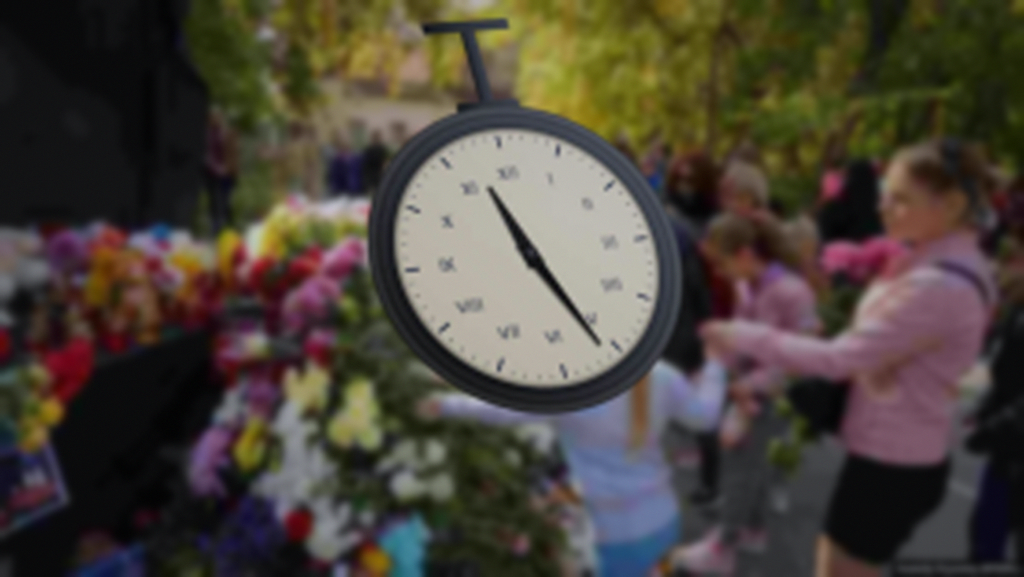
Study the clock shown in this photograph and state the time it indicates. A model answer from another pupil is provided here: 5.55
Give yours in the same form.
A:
11.26
